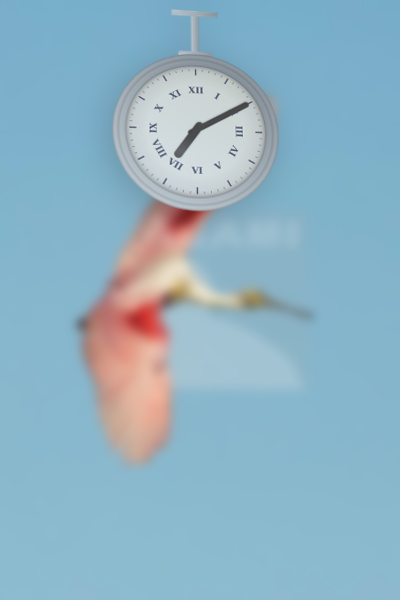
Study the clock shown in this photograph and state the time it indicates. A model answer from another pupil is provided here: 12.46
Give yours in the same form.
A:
7.10
